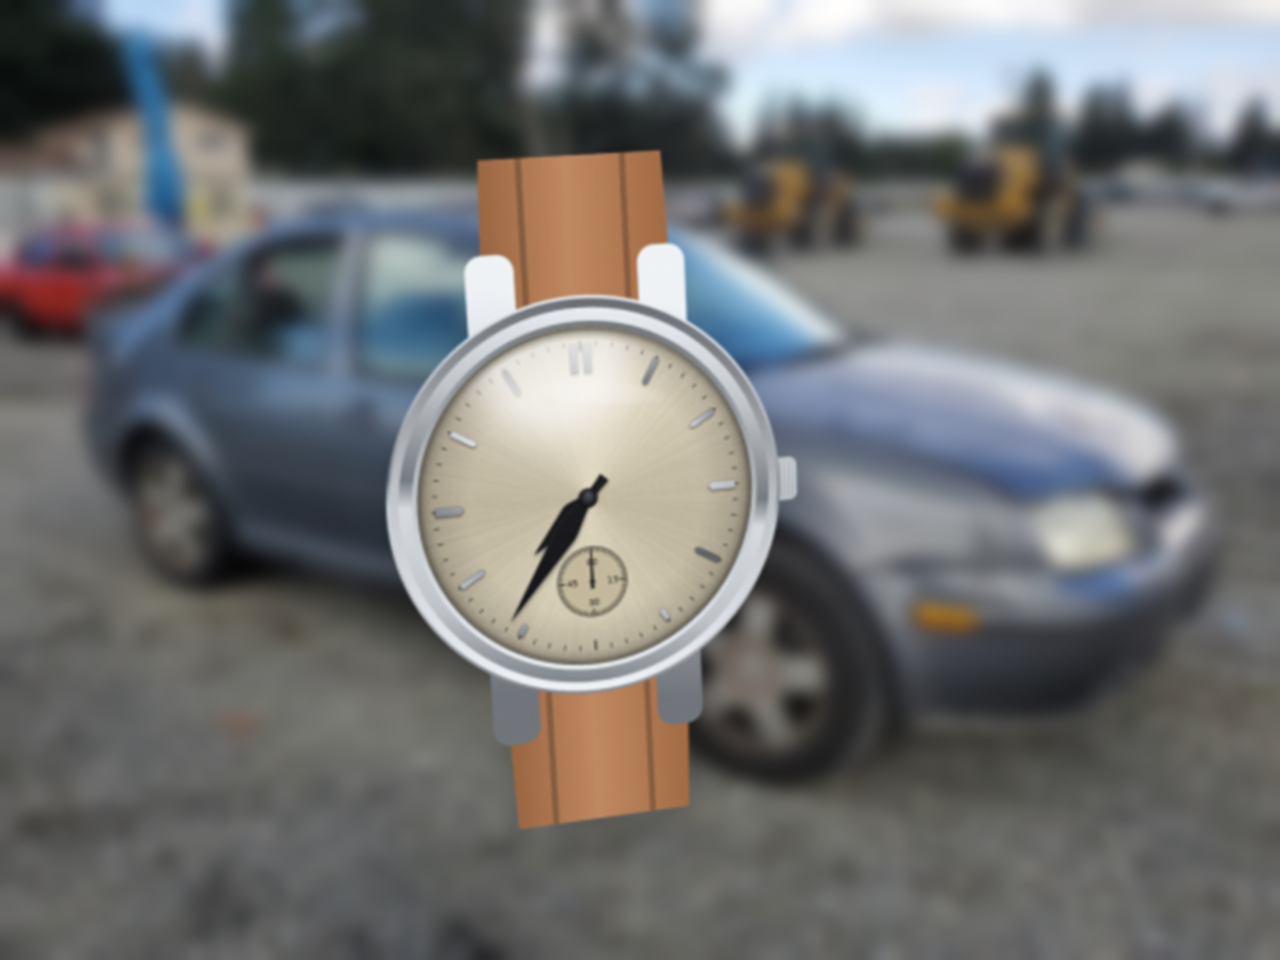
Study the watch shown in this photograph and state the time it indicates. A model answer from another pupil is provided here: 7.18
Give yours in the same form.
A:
7.36
